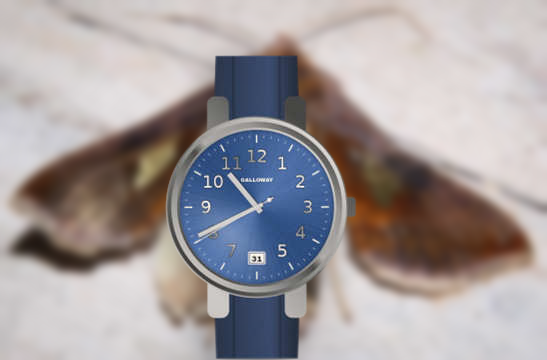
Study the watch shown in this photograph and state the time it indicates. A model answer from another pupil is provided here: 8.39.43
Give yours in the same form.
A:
10.40.40
